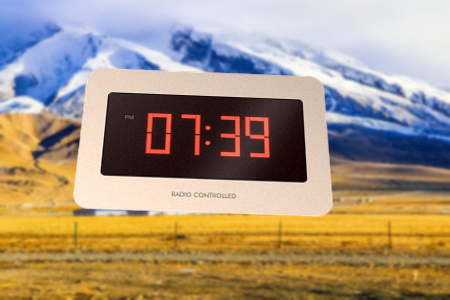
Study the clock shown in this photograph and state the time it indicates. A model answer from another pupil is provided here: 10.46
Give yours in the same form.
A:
7.39
